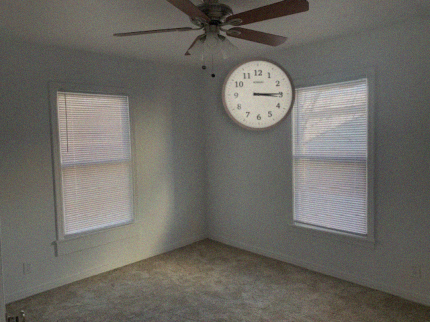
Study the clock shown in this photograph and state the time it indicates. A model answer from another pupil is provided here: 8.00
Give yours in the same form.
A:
3.15
